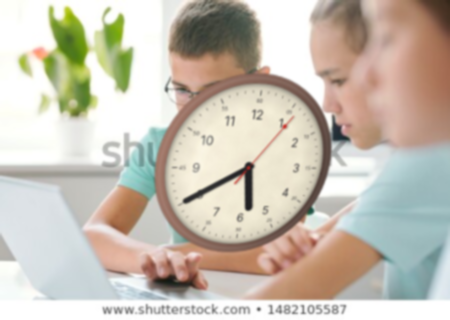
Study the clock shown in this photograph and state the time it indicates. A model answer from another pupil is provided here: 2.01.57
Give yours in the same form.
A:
5.40.06
